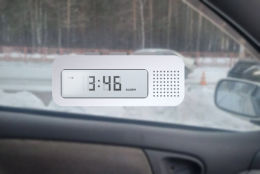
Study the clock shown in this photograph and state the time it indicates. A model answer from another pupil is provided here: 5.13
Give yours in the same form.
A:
3.46
